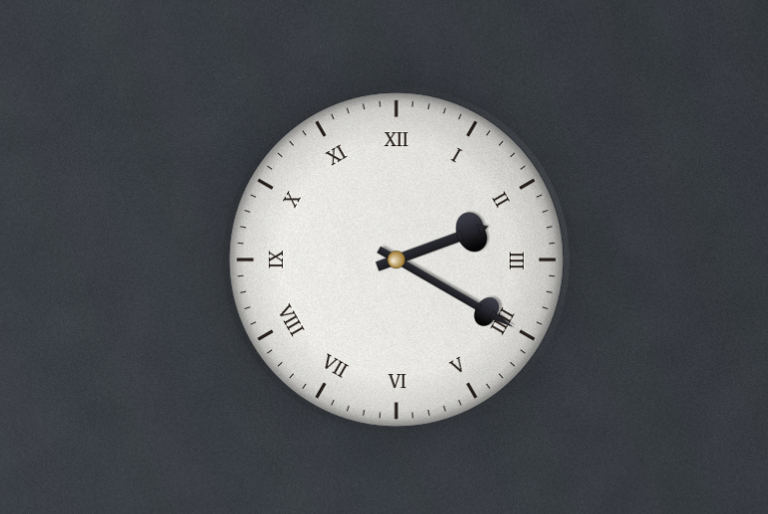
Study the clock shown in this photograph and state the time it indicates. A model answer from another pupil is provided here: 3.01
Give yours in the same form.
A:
2.20
